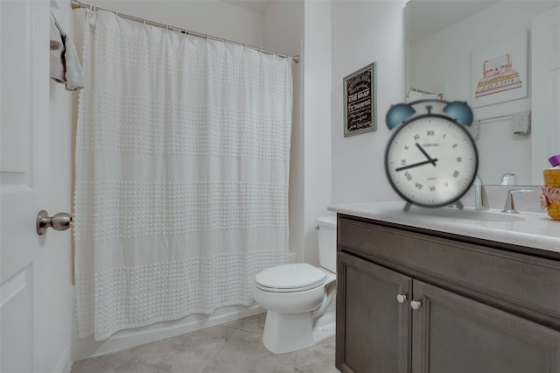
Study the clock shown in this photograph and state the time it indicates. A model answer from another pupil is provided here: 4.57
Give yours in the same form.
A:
10.43
